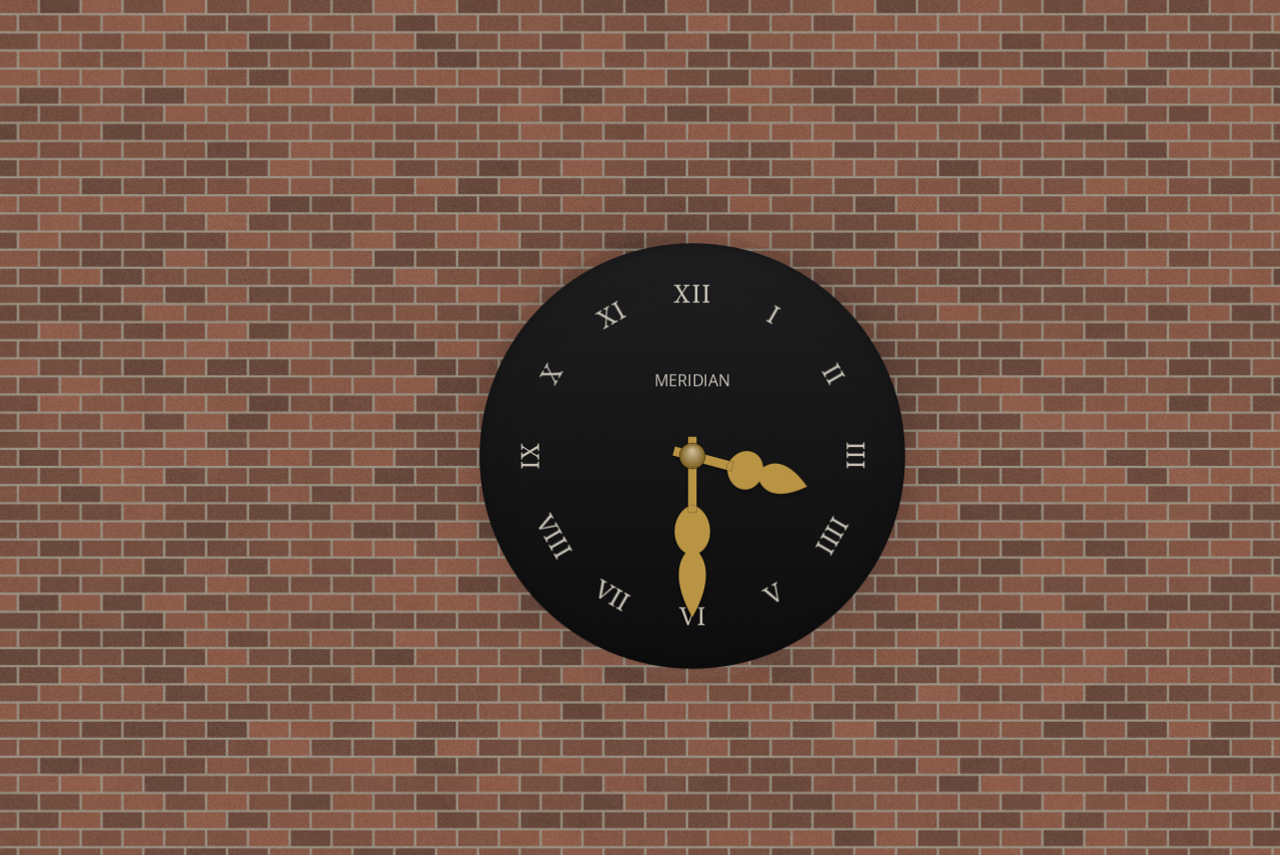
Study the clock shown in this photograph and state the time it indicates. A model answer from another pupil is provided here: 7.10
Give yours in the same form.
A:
3.30
